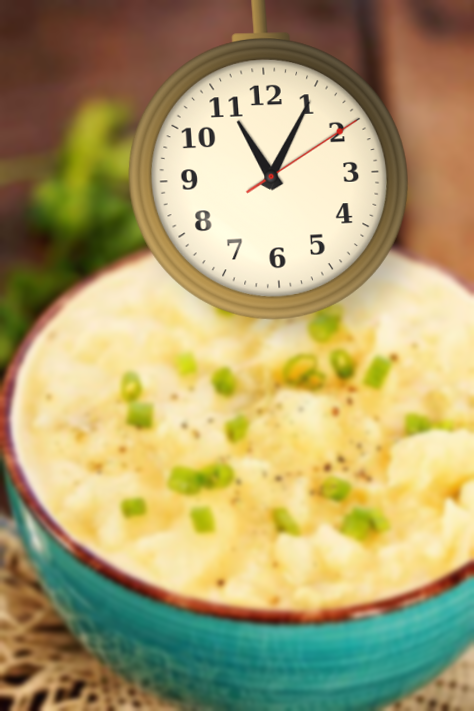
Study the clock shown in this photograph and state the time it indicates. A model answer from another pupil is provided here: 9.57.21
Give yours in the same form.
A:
11.05.10
